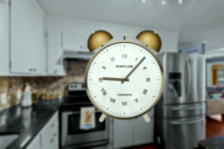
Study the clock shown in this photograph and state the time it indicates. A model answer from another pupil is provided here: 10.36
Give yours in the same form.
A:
9.07
